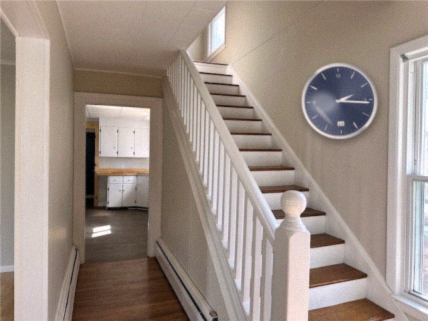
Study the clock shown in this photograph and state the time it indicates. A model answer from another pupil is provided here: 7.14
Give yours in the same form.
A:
2.16
